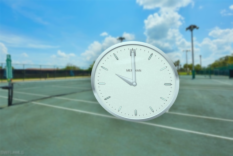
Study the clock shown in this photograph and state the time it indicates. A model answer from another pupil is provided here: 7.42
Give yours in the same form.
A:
10.00
